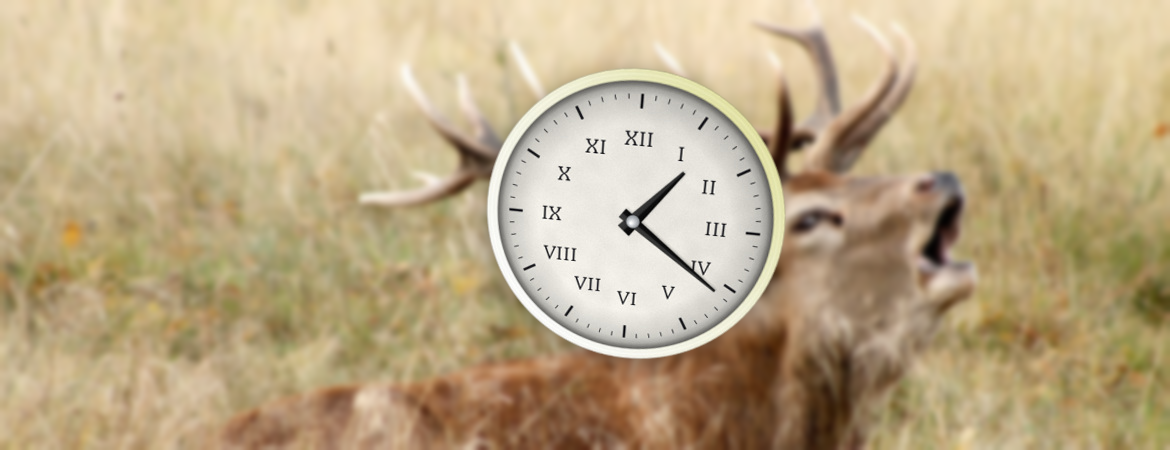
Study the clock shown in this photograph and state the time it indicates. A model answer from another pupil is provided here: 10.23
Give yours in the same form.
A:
1.21
